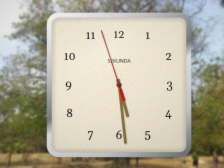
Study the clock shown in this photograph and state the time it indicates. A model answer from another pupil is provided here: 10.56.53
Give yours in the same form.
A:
5.28.57
